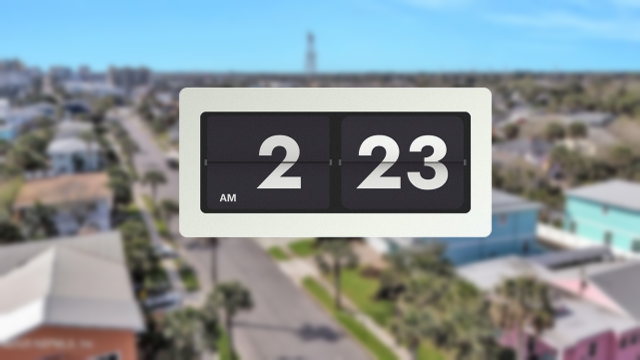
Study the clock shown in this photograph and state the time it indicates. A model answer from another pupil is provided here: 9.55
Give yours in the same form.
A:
2.23
